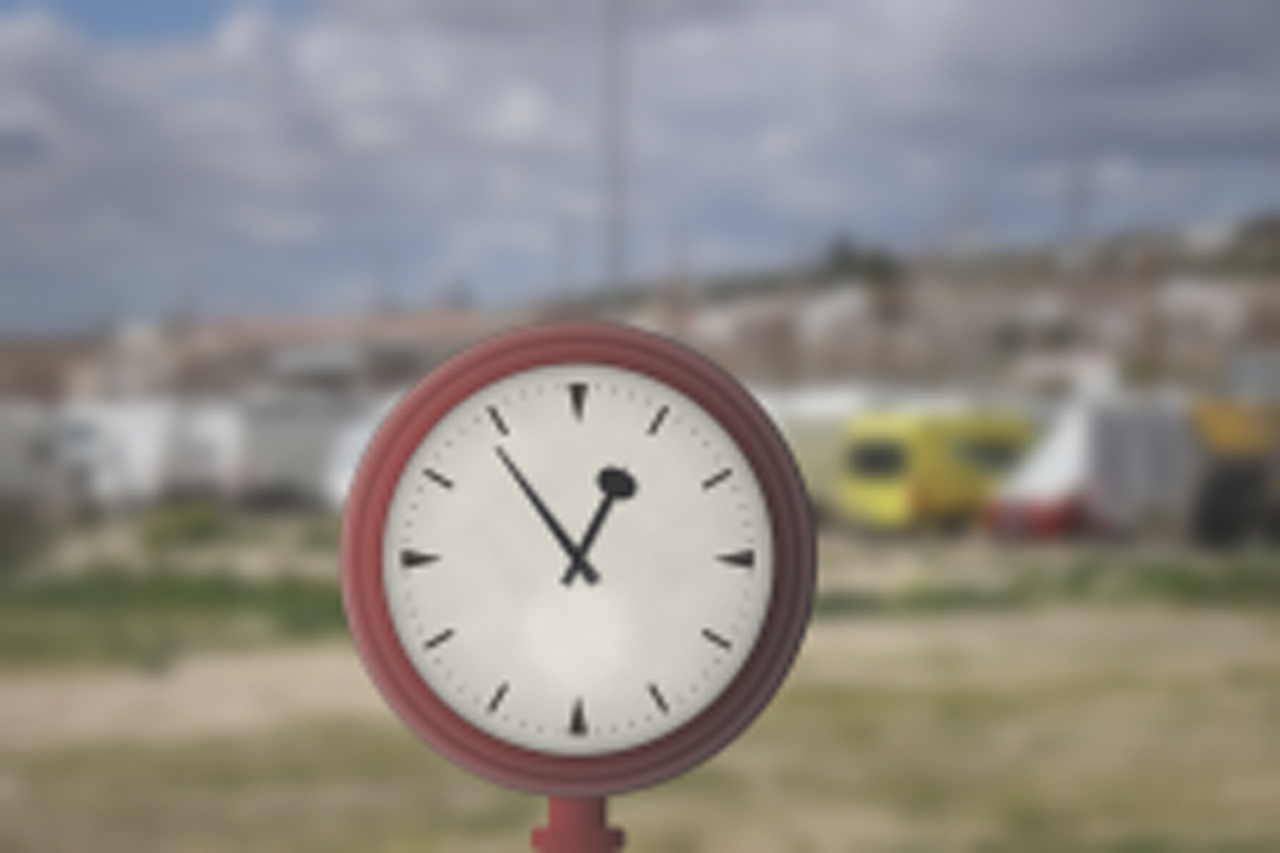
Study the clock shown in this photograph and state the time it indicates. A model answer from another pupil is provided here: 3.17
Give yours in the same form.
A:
12.54
